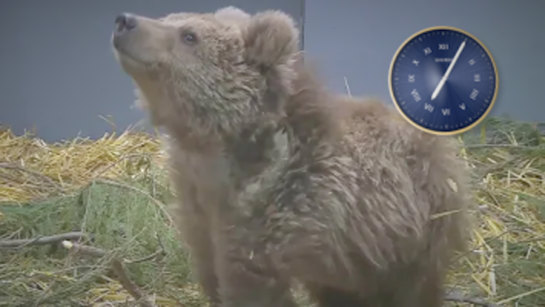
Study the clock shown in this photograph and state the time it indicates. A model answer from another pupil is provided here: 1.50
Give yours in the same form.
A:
7.05
